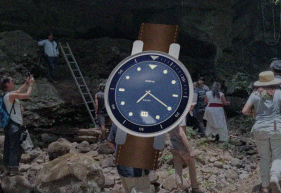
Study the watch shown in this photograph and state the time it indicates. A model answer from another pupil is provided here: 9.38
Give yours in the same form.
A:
7.20
